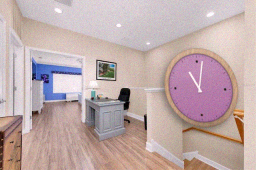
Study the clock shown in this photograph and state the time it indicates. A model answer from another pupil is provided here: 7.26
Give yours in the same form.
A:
11.02
